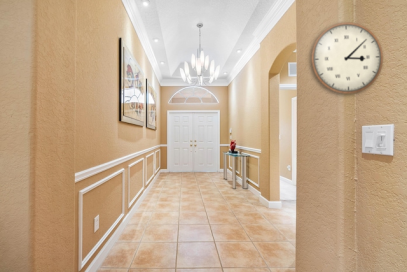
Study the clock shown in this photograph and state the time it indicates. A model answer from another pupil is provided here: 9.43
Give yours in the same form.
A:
3.08
